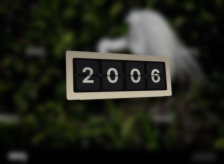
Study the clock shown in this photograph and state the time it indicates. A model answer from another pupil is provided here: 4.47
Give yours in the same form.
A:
20.06
